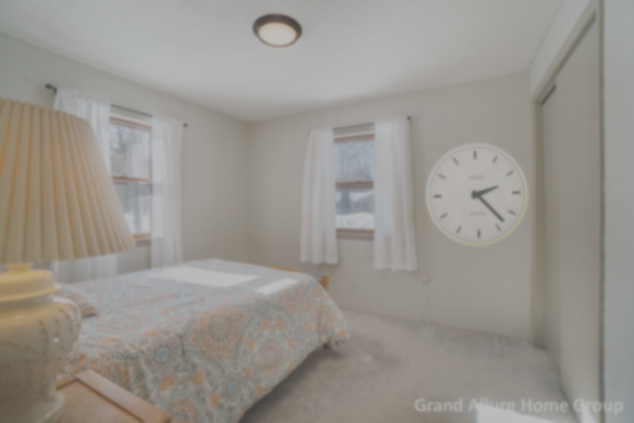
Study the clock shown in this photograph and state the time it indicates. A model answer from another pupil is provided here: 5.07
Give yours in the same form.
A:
2.23
